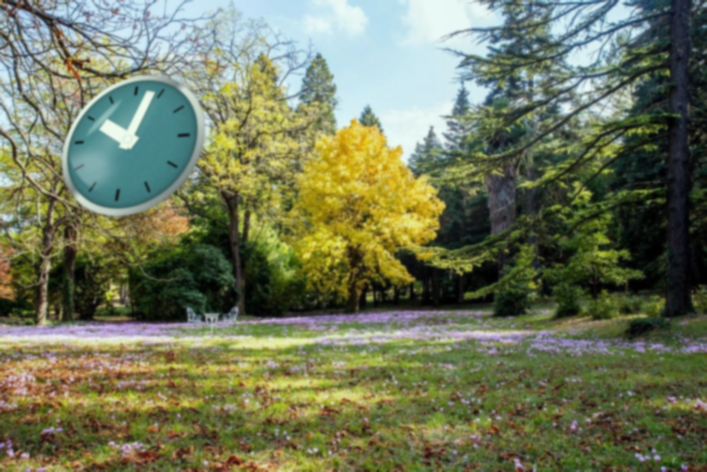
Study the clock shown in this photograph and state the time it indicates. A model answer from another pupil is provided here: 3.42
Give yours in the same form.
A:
10.03
